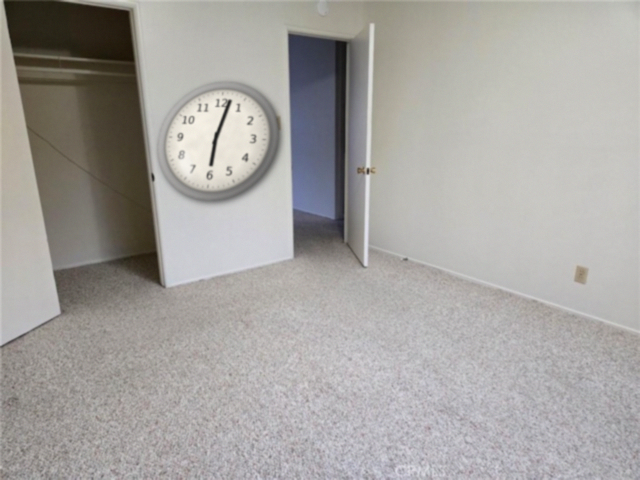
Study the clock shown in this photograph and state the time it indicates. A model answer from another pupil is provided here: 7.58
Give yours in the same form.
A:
6.02
